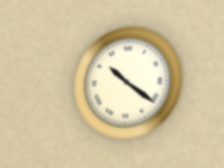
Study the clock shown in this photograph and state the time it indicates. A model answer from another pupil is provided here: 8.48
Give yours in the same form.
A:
10.21
